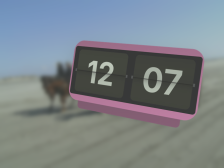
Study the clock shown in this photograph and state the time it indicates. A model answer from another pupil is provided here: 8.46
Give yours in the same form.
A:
12.07
